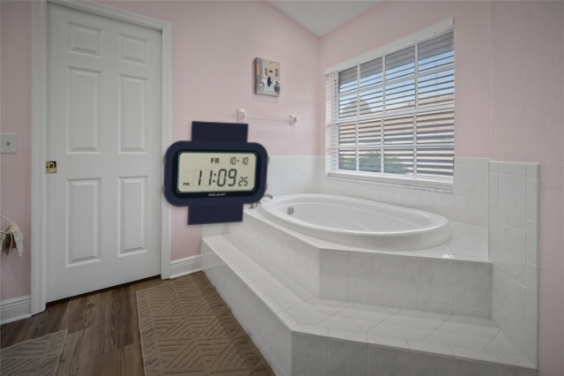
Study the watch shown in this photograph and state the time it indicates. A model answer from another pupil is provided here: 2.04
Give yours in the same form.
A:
11.09
